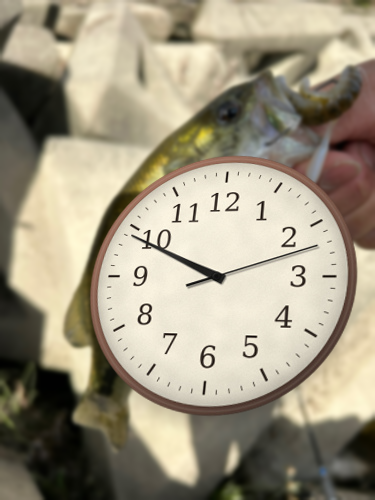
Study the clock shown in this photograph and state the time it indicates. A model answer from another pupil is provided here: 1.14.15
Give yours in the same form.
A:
9.49.12
